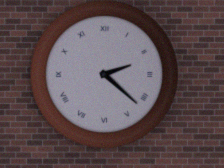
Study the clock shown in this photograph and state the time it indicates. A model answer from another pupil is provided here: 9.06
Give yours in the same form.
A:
2.22
